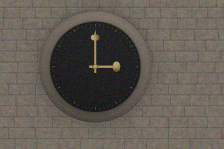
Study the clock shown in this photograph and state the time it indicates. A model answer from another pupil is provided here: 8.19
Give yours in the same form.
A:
3.00
